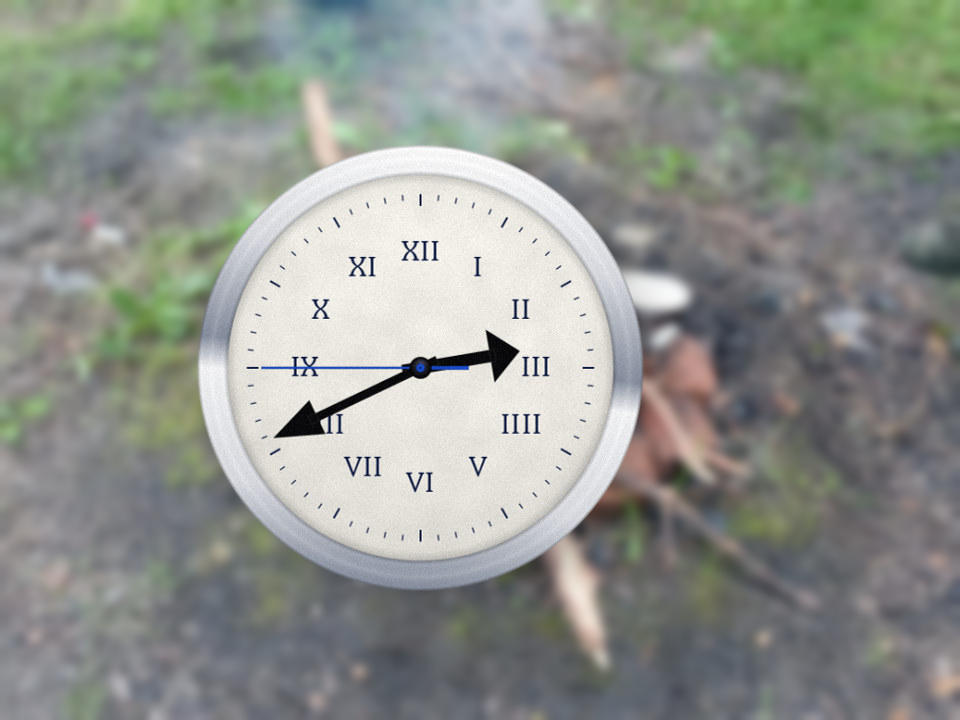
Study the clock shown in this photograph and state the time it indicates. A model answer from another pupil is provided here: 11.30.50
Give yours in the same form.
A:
2.40.45
